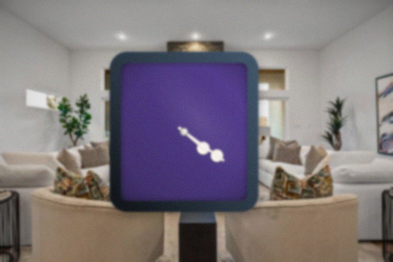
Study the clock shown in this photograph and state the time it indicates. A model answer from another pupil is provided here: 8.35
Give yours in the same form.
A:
4.21
